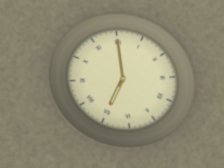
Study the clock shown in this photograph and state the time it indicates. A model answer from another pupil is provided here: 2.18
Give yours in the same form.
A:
7.00
